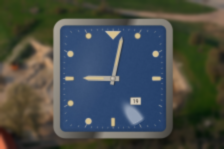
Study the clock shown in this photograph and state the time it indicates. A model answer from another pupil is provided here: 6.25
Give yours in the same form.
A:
9.02
